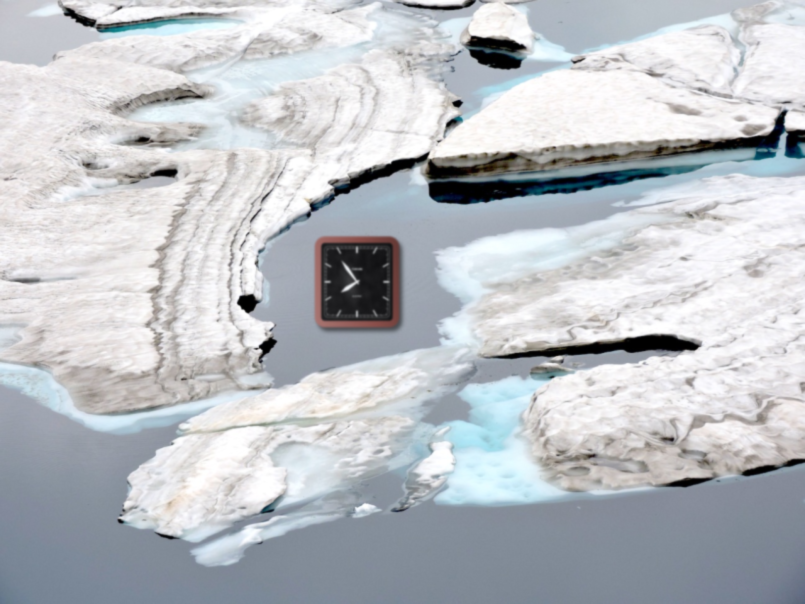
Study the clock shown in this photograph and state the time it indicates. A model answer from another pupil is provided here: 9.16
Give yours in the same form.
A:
7.54
